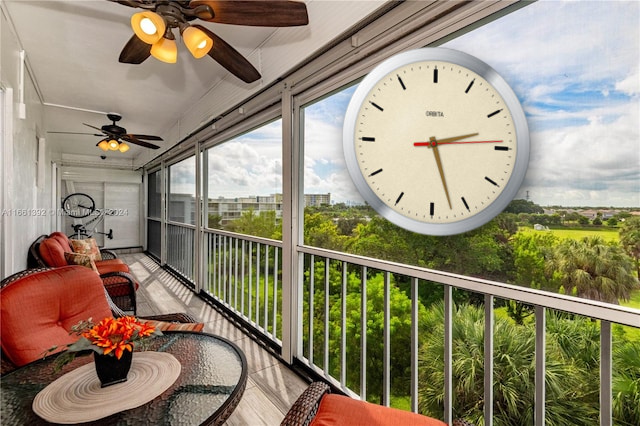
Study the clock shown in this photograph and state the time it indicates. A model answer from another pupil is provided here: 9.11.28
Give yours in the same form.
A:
2.27.14
